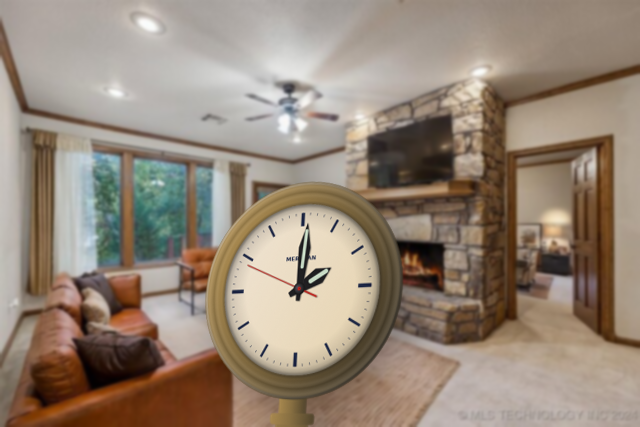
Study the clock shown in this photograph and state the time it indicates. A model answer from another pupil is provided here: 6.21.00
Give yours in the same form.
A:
2.00.49
